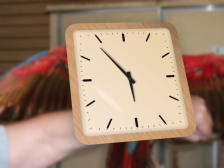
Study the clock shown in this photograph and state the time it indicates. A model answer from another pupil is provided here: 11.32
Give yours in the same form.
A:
5.54
